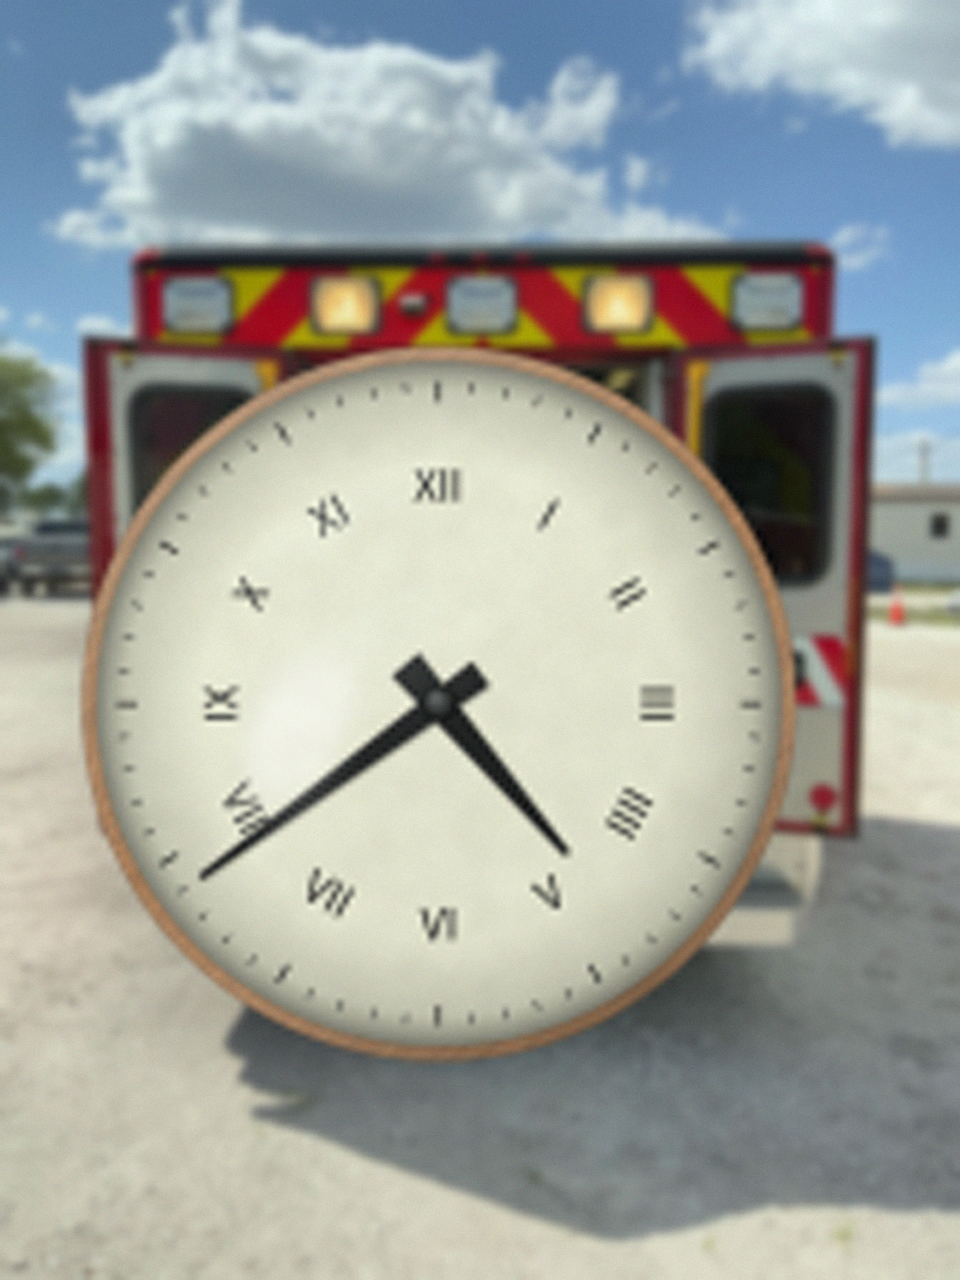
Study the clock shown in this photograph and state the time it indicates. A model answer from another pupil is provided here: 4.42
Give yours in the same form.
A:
4.39
